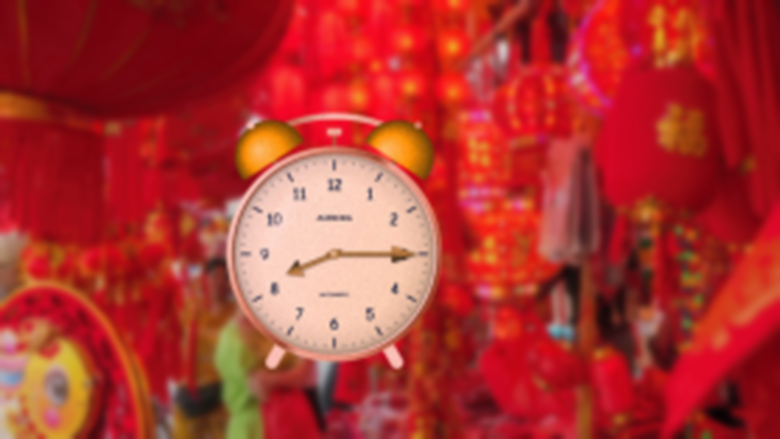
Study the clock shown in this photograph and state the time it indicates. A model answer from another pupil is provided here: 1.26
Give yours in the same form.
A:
8.15
